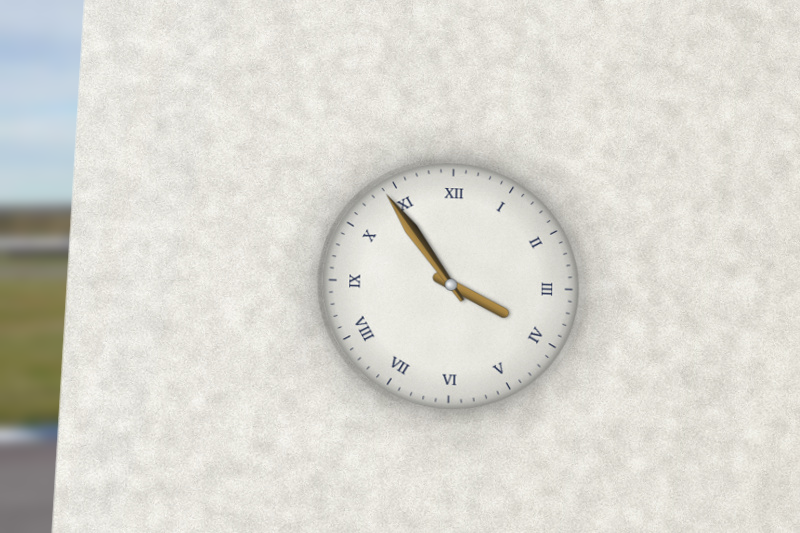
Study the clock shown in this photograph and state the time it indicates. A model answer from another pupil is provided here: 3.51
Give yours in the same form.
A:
3.54
